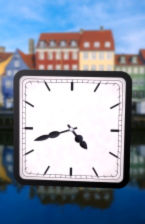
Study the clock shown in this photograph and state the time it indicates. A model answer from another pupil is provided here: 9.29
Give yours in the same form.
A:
4.42
